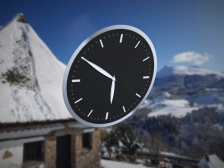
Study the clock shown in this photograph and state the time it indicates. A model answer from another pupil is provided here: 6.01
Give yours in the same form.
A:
5.50
